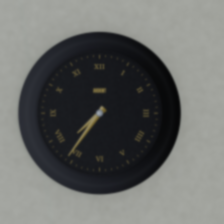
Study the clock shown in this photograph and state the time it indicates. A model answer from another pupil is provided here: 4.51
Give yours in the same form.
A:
7.36
